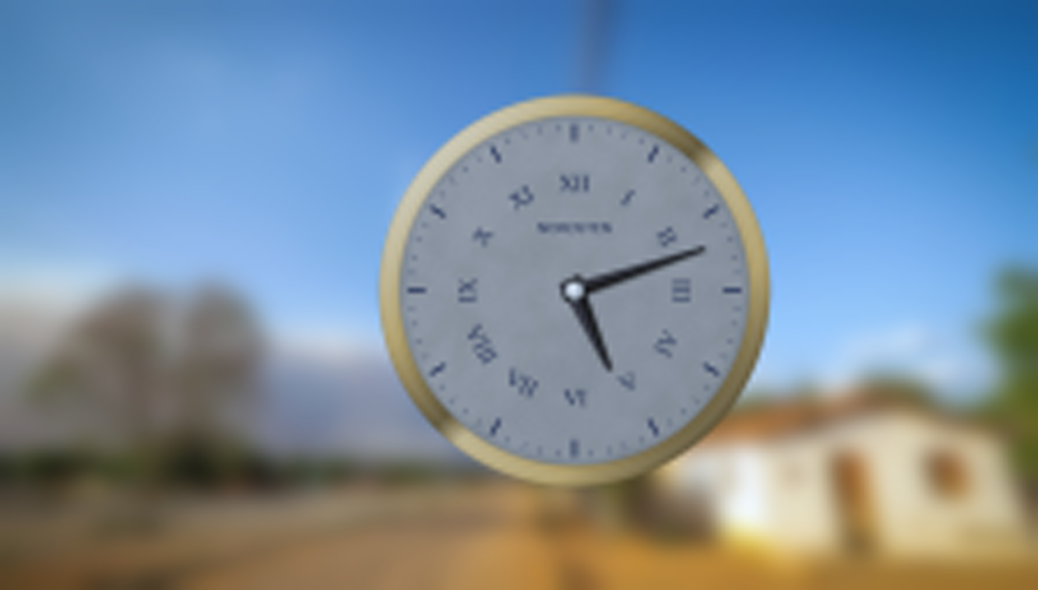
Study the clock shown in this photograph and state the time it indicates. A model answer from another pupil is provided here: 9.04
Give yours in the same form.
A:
5.12
